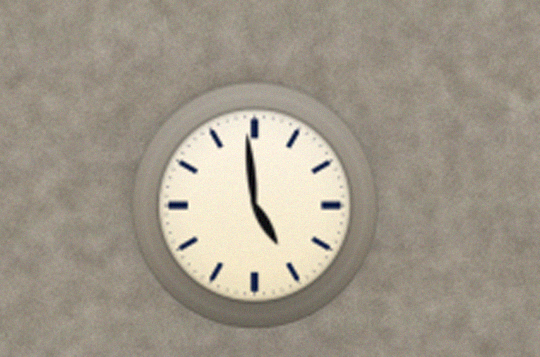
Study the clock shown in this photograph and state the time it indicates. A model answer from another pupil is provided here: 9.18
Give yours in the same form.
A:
4.59
